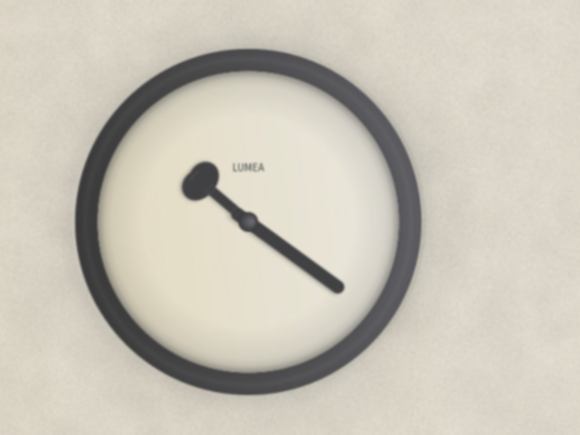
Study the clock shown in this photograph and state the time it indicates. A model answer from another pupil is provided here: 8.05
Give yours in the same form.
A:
10.21
